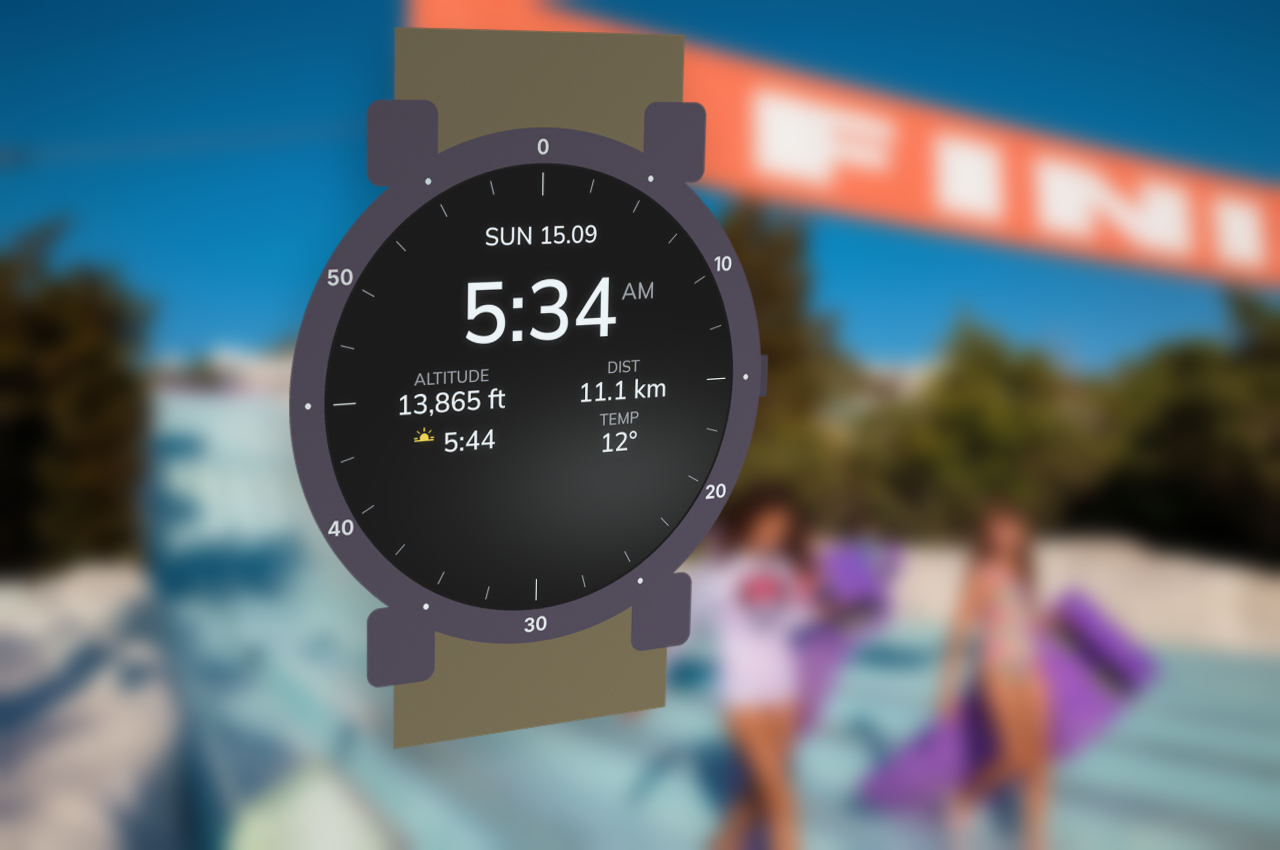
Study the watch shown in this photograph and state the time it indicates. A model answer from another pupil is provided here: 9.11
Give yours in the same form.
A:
5.34
